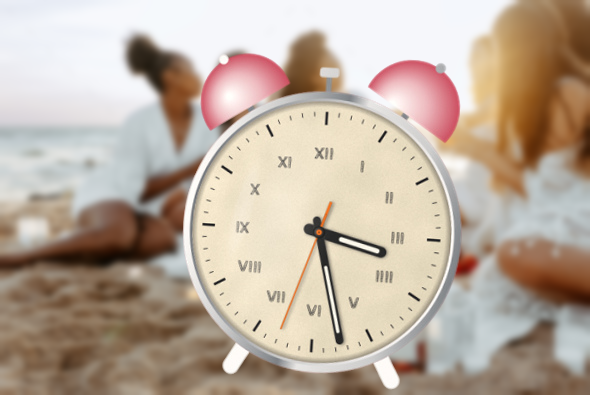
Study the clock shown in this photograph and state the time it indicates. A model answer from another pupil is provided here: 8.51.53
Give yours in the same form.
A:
3.27.33
